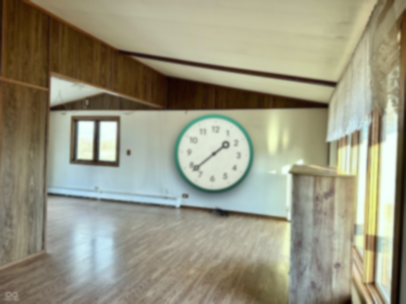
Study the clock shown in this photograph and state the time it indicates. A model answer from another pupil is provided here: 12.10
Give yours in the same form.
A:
1.38
